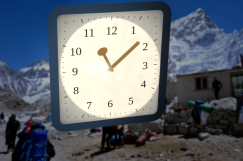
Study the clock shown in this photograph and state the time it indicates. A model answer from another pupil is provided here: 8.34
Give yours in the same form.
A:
11.08
